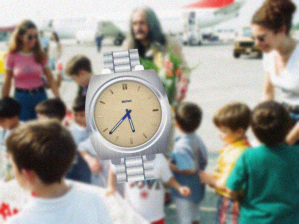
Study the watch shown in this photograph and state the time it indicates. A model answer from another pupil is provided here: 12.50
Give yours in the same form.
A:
5.38
